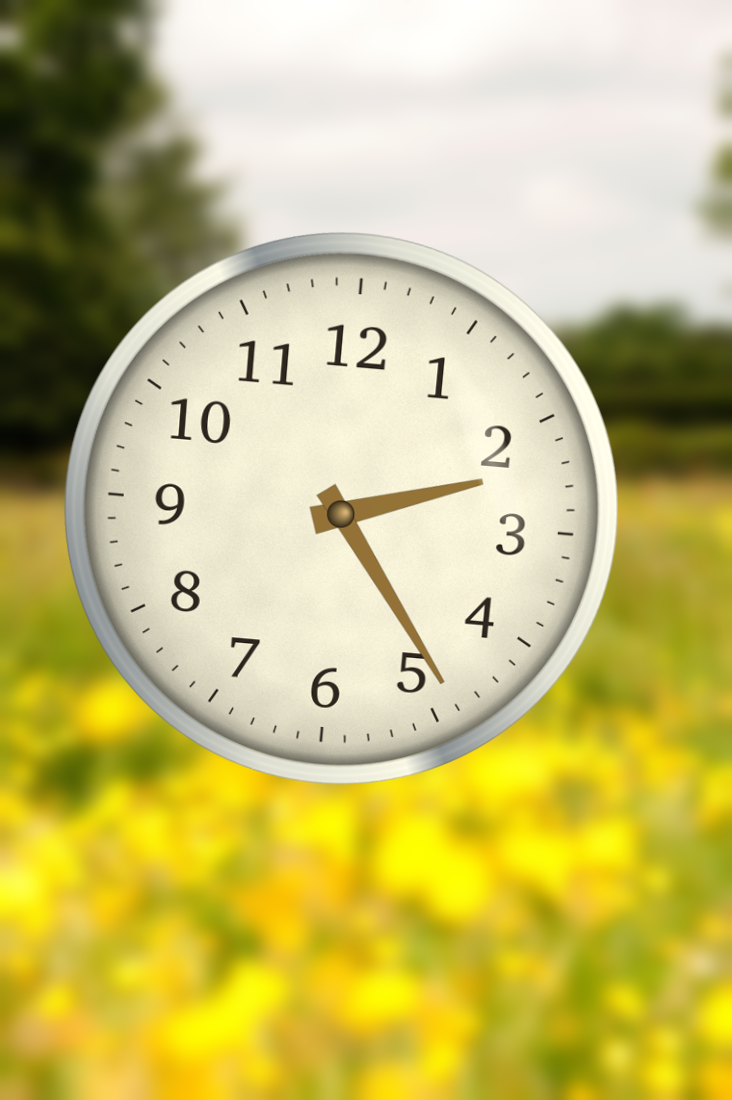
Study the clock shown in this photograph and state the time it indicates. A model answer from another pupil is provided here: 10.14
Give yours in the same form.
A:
2.24
